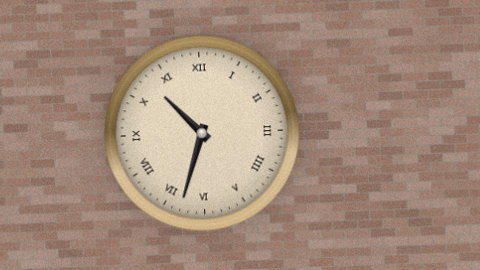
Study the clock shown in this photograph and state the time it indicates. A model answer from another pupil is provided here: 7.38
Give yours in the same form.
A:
10.33
